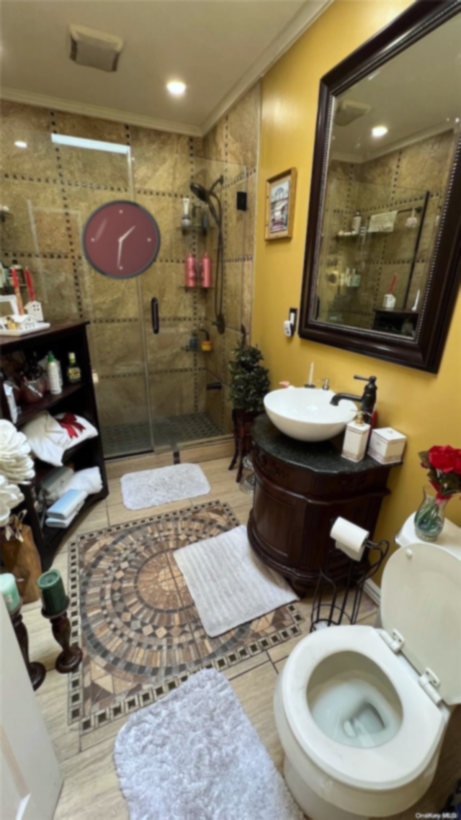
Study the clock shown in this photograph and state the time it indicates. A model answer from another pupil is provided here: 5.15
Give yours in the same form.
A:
1.31
